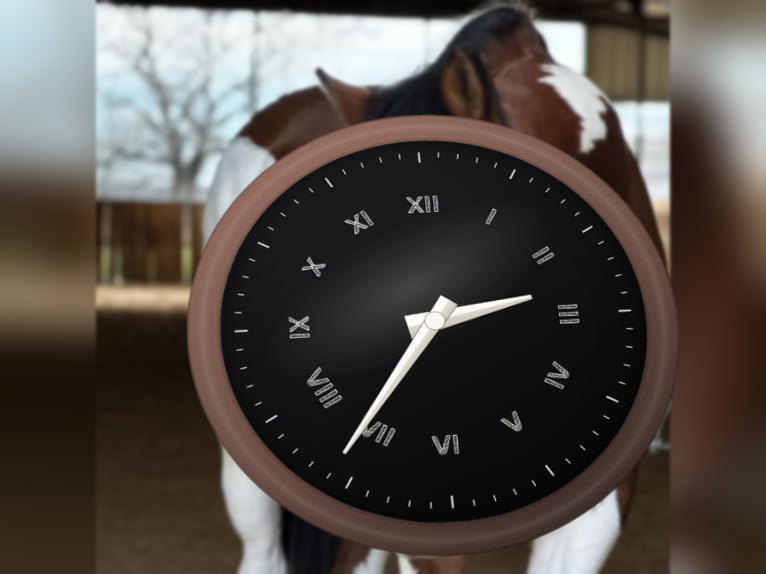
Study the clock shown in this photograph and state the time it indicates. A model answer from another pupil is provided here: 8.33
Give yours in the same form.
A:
2.36
